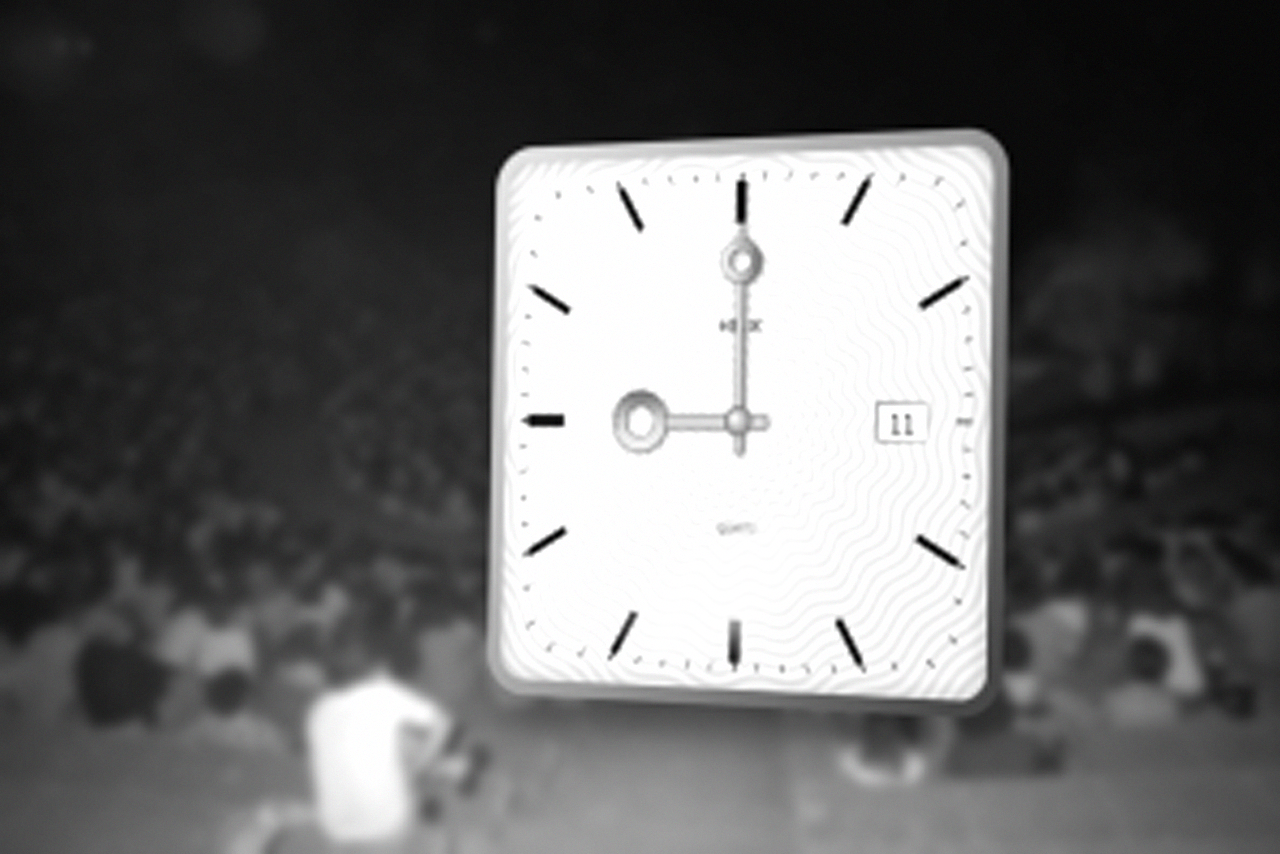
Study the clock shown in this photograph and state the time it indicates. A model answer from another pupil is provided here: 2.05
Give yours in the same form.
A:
9.00
